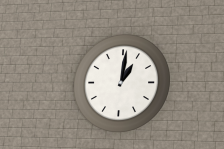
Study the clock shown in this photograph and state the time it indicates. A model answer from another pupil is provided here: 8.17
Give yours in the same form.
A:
1.01
